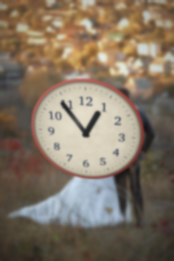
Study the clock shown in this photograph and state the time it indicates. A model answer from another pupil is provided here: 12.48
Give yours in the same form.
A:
12.54
